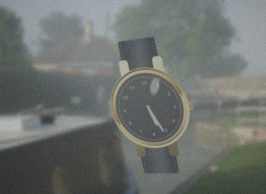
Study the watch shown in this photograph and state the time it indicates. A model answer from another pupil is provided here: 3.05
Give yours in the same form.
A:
5.26
